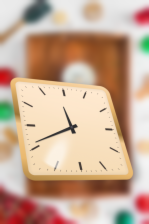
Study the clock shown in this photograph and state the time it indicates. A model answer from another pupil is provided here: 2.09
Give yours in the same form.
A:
11.41
